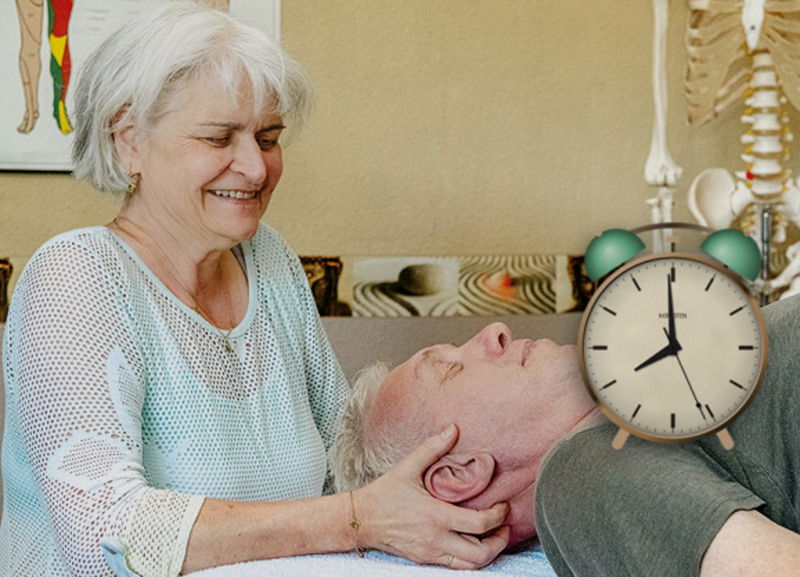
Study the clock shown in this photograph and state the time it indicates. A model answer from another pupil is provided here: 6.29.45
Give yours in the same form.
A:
7.59.26
